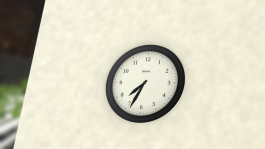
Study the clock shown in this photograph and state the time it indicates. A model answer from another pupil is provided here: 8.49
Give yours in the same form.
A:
7.34
